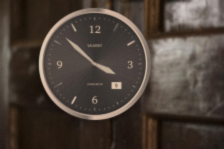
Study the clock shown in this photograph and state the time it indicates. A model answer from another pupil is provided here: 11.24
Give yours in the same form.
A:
3.52
